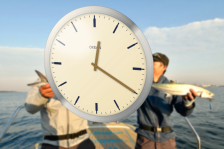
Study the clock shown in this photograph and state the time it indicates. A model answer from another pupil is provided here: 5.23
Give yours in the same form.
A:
12.20
